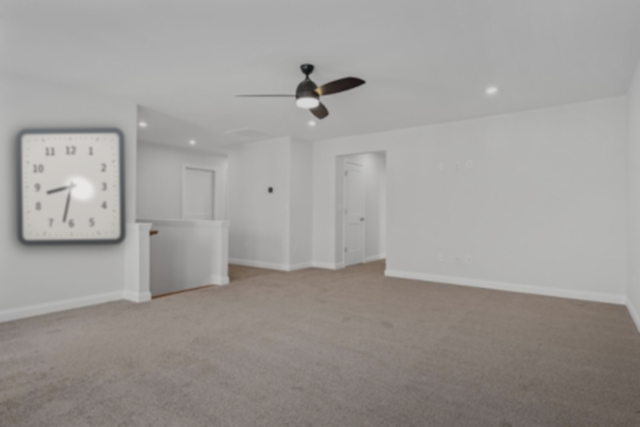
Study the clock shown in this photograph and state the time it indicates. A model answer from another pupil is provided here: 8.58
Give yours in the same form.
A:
8.32
